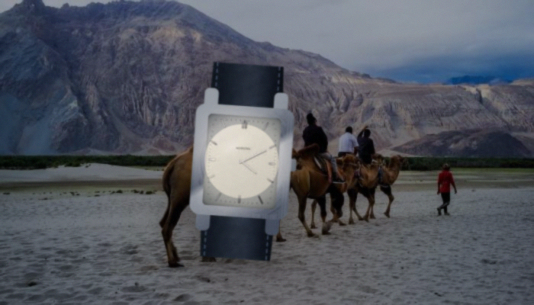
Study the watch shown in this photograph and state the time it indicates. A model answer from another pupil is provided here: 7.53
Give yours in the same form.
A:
4.10
